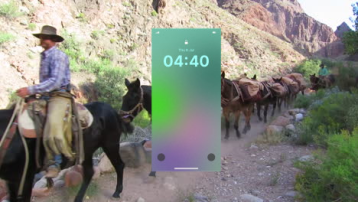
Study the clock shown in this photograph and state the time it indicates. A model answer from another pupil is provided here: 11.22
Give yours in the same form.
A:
4.40
